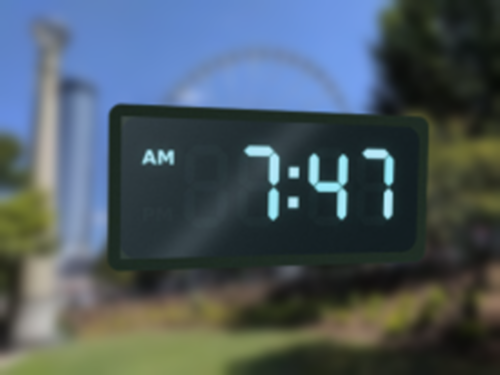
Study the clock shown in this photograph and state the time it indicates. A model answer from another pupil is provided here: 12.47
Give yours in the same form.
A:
7.47
